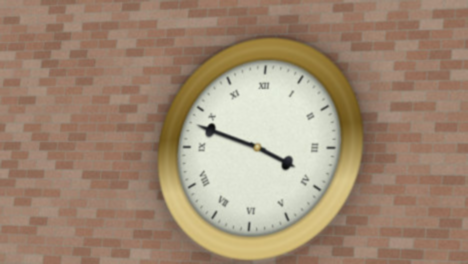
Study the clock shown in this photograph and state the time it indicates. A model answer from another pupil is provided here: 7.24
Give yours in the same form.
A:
3.48
